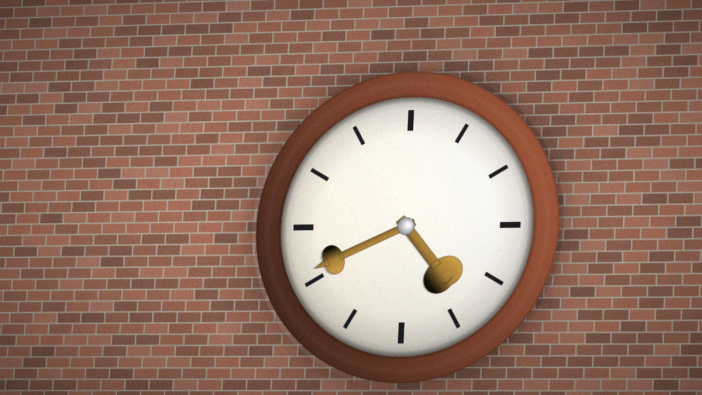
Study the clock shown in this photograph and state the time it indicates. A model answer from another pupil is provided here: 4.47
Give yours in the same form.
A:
4.41
